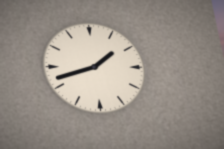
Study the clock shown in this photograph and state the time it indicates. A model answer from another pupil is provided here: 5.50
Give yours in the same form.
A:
1.42
